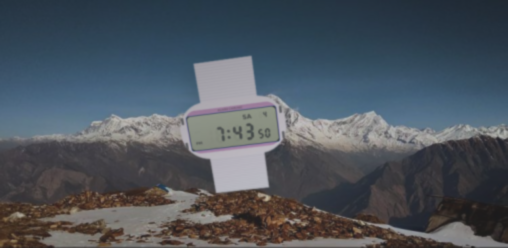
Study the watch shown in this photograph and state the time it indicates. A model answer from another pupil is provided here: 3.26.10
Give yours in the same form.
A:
7.43.50
